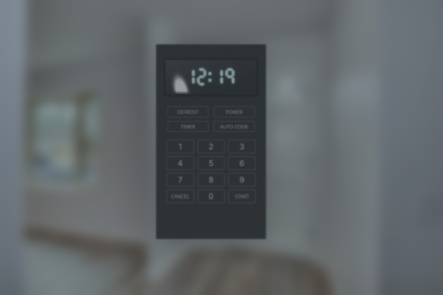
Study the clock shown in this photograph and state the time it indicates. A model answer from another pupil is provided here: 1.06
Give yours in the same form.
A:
12.19
